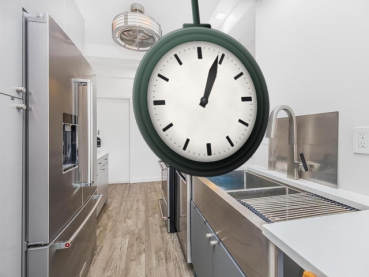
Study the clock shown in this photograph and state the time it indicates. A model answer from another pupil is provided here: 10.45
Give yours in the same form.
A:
1.04
